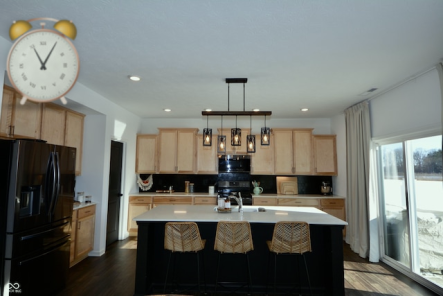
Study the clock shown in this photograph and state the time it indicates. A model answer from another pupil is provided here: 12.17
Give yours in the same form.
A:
11.05
